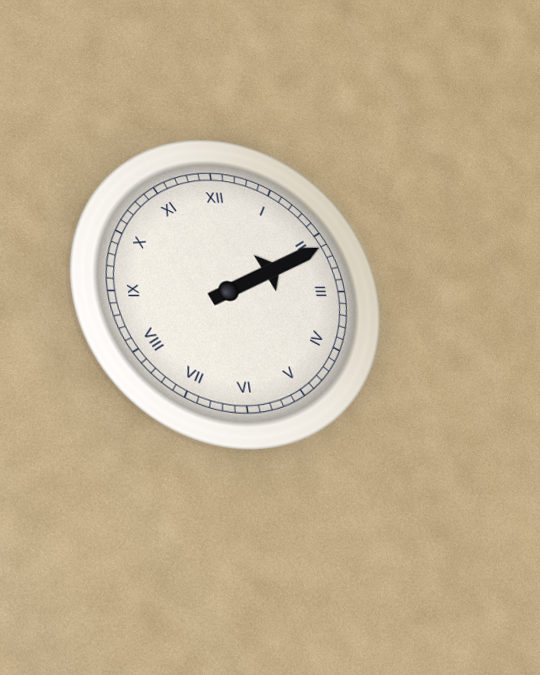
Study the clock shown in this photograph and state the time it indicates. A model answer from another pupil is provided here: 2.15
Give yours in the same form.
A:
2.11
